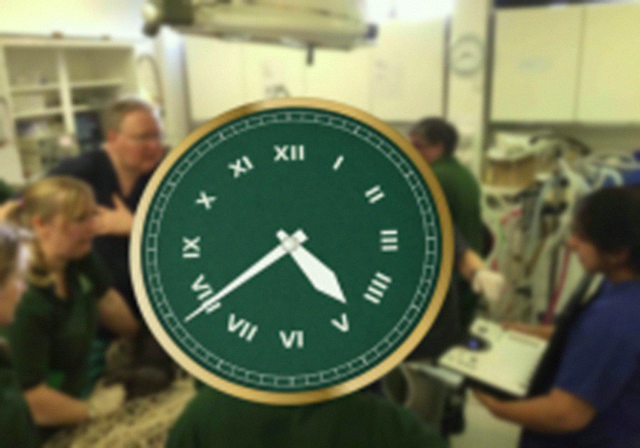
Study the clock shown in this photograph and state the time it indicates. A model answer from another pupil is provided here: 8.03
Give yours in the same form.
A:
4.39
